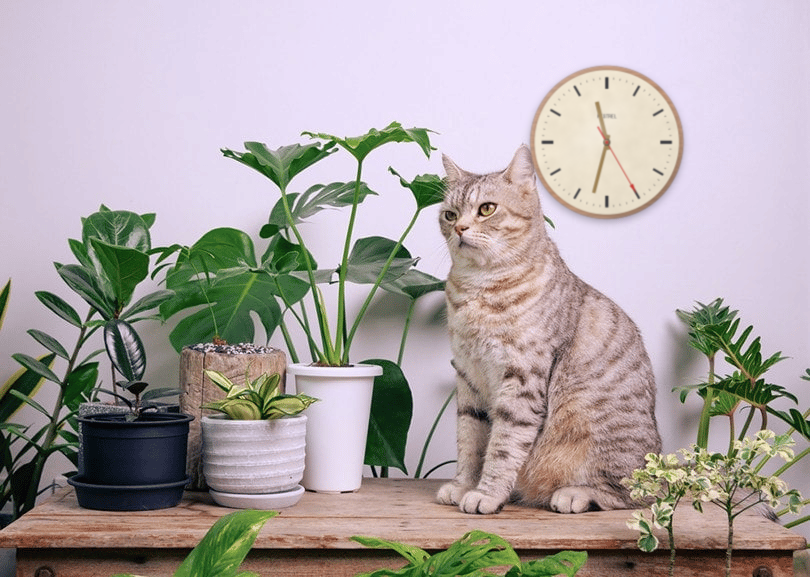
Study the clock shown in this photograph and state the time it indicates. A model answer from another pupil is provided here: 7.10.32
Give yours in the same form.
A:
11.32.25
